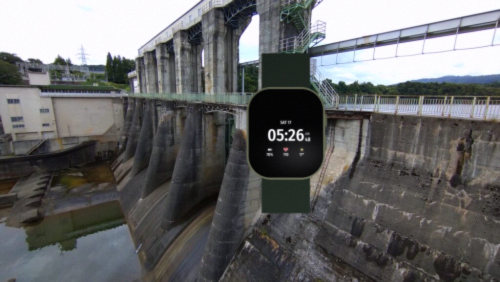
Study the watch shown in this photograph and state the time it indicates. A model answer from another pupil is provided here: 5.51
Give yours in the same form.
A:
5.26
